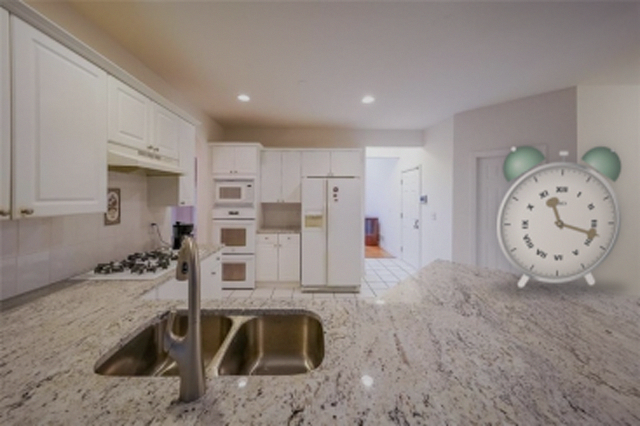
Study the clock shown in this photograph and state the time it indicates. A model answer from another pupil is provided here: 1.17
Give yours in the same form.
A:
11.18
